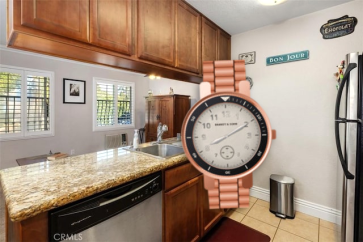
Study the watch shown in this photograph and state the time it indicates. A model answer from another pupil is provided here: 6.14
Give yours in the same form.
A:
8.10
